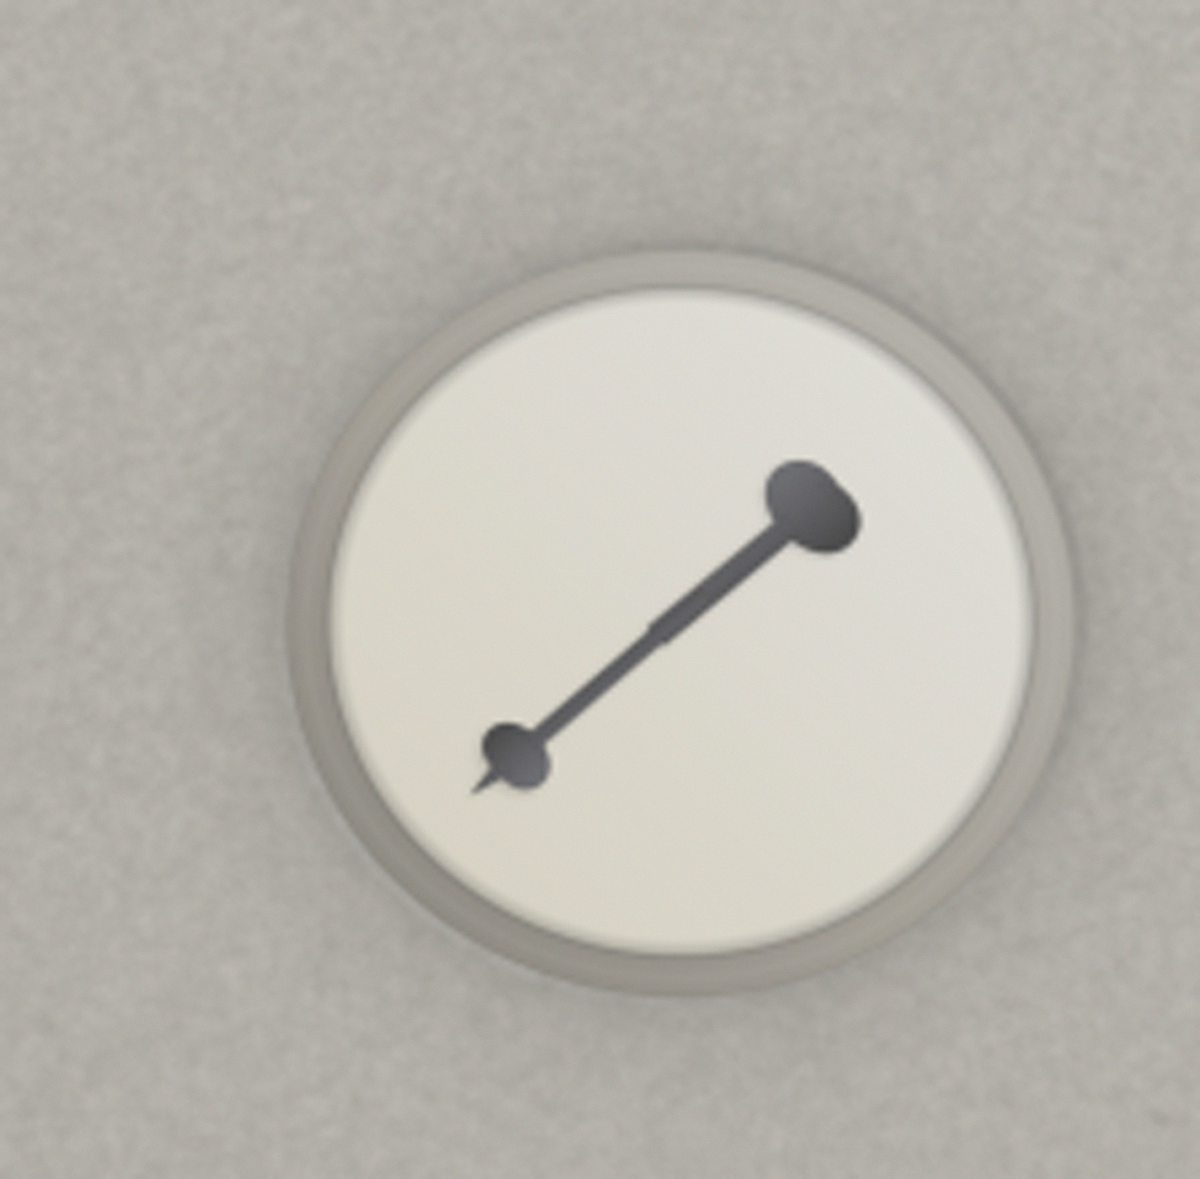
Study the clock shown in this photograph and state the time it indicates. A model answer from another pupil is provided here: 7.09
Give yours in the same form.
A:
1.38
